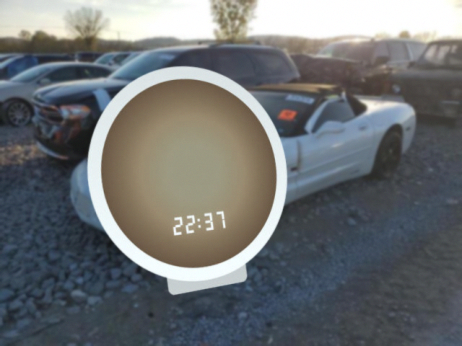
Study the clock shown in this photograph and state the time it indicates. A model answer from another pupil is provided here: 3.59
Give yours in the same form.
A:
22.37
